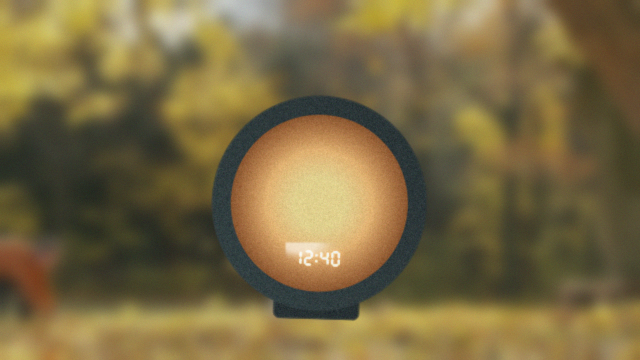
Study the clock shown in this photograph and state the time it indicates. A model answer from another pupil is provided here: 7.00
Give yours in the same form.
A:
12.40
